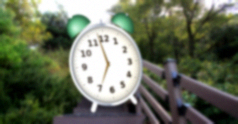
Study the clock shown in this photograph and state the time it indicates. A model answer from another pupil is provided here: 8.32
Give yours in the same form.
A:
6.58
